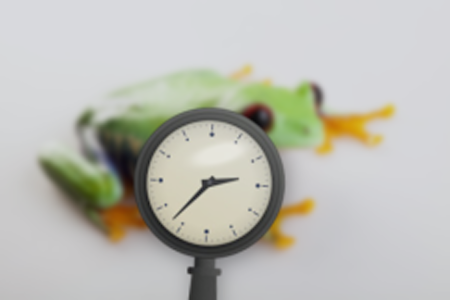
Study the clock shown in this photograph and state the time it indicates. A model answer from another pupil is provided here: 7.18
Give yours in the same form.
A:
2.37
